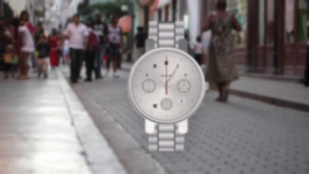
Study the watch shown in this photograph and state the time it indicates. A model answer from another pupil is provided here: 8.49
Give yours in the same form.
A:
1.05
